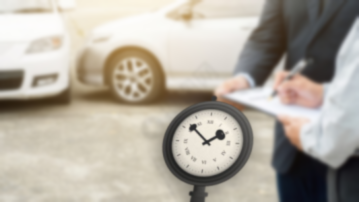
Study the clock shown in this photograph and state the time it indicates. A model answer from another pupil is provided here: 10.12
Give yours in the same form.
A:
1.52
